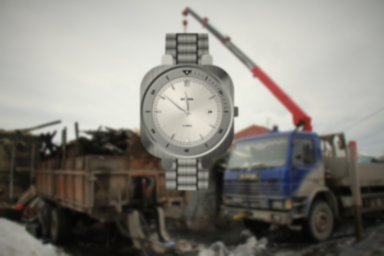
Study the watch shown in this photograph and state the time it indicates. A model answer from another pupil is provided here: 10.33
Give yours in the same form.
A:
11.51
